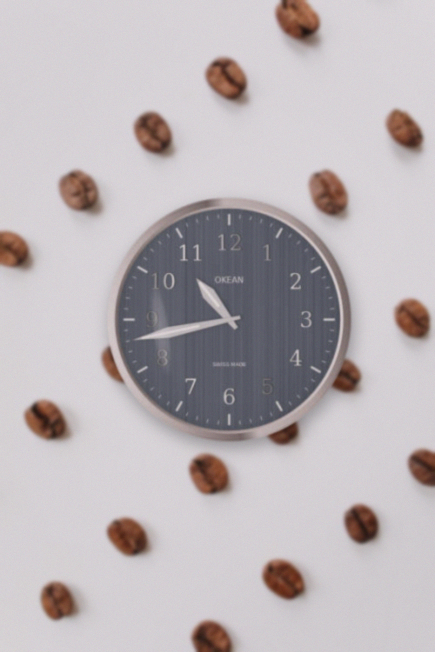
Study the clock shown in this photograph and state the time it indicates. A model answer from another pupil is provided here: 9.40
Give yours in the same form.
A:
10.43
